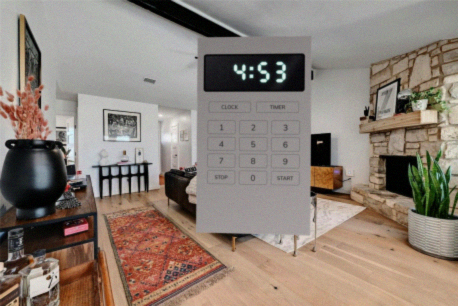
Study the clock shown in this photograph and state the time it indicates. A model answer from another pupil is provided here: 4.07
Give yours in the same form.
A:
4.53
